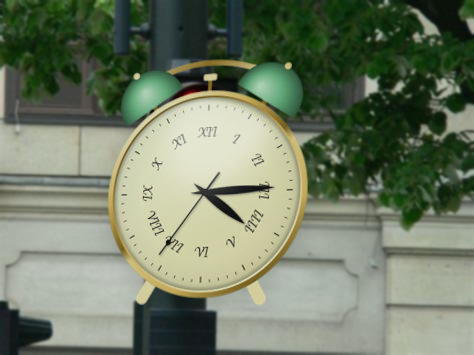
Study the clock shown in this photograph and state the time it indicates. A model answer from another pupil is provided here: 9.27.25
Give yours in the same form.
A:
4.14.36
